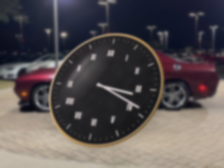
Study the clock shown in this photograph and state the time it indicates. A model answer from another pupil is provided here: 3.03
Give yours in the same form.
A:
3.19
